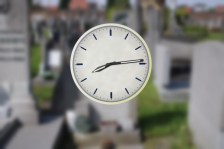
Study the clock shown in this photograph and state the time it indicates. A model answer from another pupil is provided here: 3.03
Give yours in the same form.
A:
8.14
